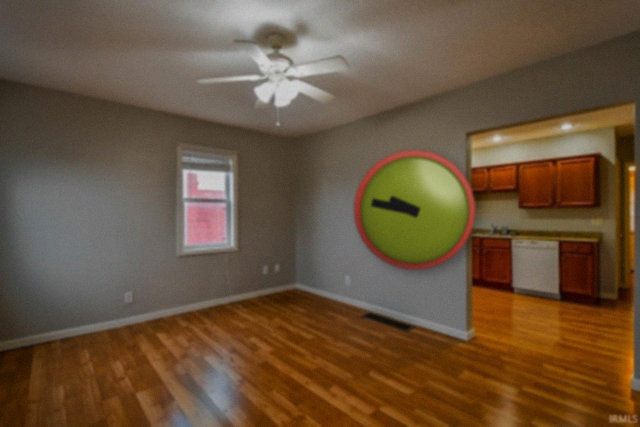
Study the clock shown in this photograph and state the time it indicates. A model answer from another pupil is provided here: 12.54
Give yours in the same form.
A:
9.47
